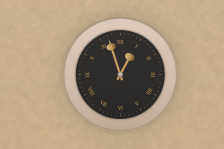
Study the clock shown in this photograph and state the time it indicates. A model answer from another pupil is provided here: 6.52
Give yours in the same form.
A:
12.57
